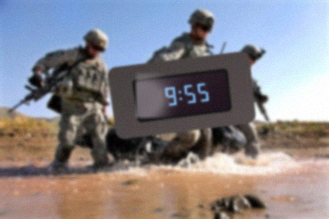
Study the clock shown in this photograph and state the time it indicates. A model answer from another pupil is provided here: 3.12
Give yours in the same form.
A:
9.55
